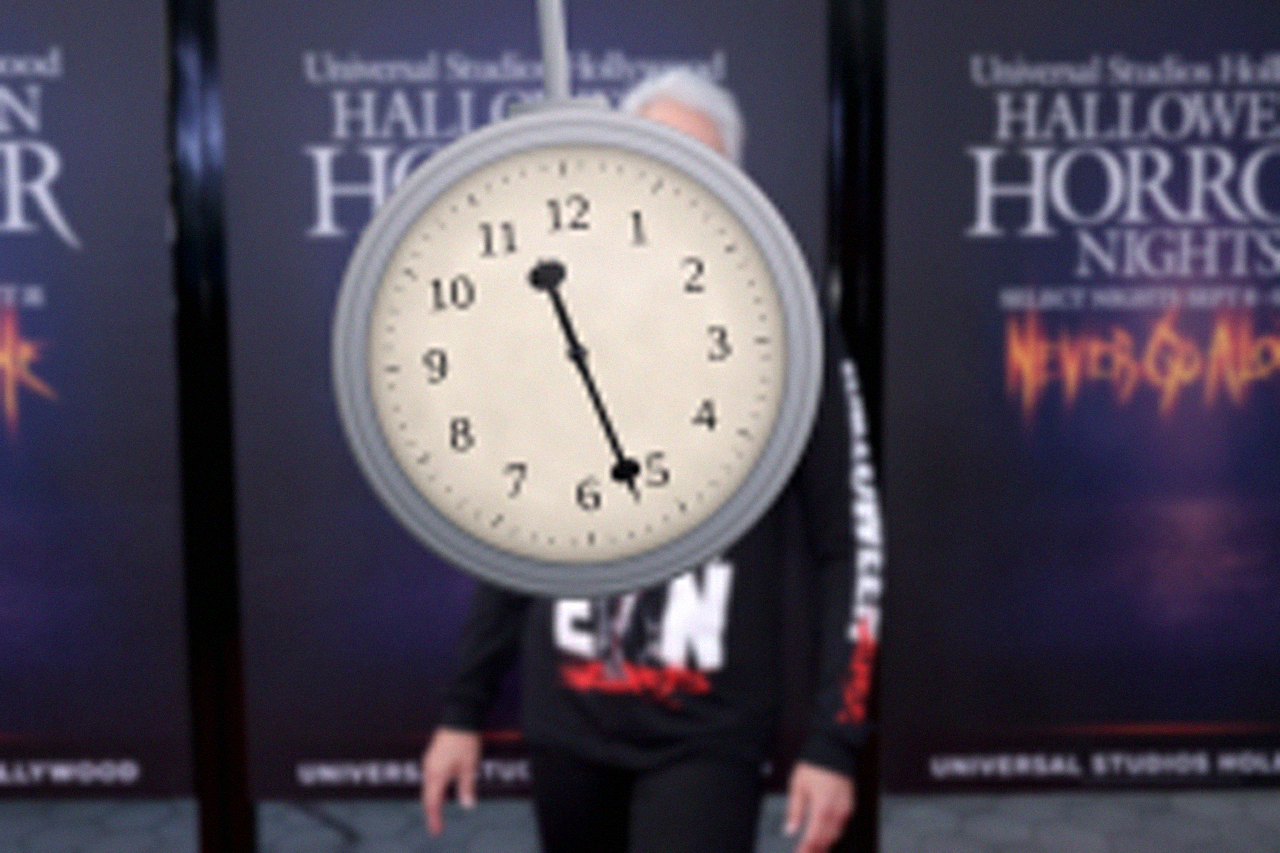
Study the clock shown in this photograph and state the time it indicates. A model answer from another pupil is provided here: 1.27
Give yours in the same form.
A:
11.27
